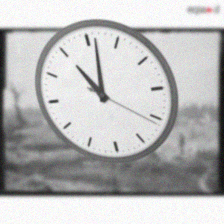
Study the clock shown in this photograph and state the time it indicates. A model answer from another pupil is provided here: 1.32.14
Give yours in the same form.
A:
11.01.21
